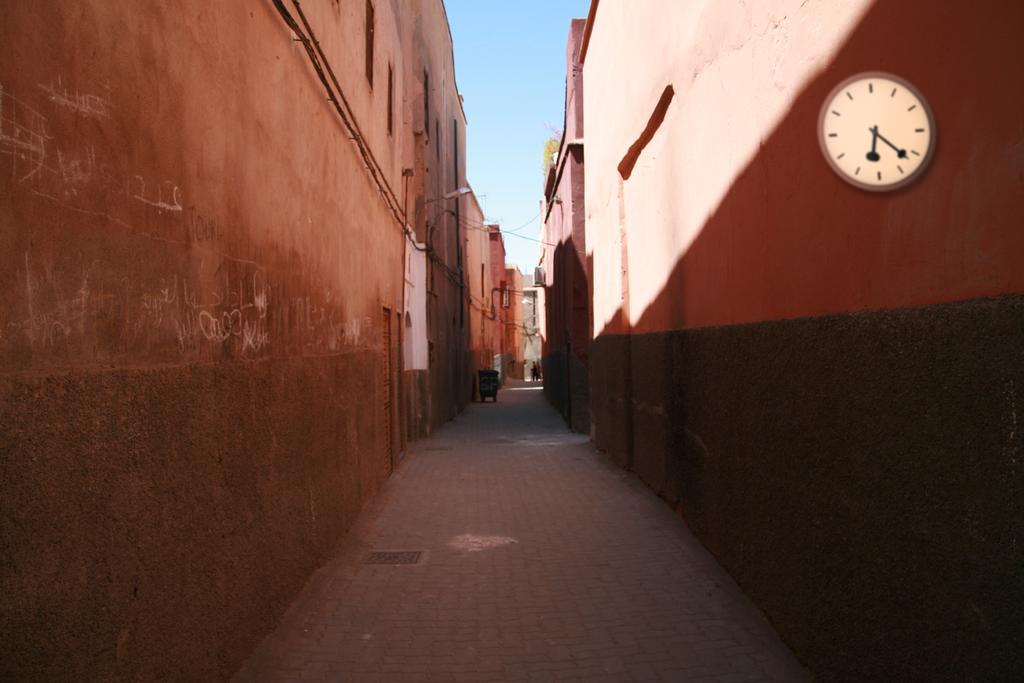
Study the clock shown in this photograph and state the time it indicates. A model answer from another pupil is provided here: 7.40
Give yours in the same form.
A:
6.22
